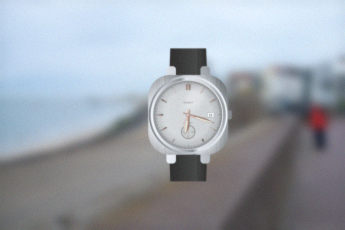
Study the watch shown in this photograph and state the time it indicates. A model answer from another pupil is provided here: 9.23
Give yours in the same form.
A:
6.18
